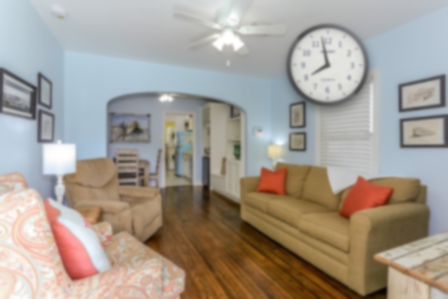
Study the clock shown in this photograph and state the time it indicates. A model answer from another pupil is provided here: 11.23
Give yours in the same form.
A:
7.58
